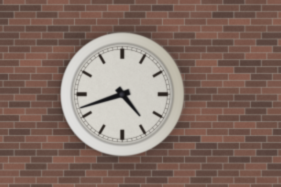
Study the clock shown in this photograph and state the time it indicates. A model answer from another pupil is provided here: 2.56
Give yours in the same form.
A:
4.42
